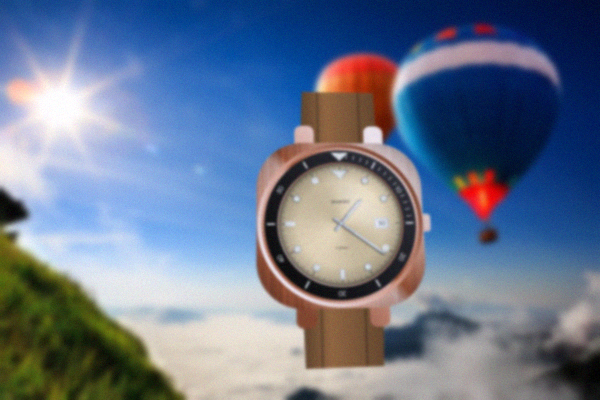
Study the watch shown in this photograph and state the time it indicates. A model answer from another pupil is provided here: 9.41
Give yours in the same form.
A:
1.21
